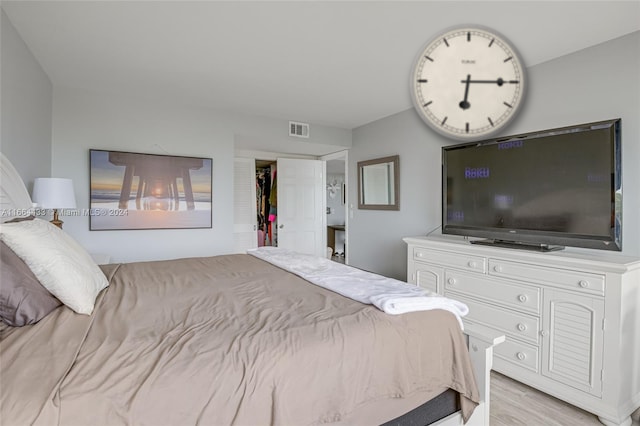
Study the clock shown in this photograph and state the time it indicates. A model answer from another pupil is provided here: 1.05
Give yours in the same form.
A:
6.15
